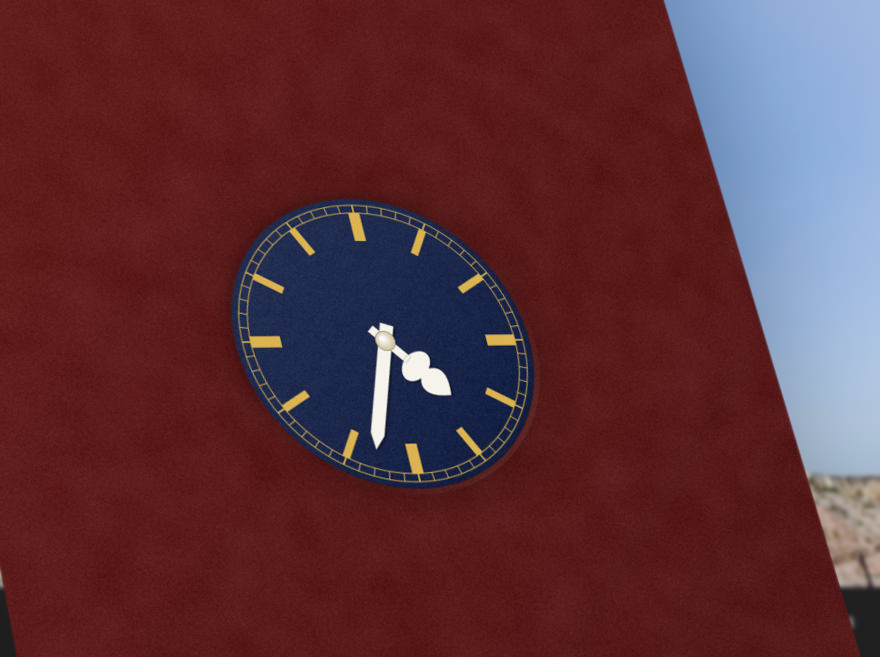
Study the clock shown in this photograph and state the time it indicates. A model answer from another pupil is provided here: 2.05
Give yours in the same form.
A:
4.33
